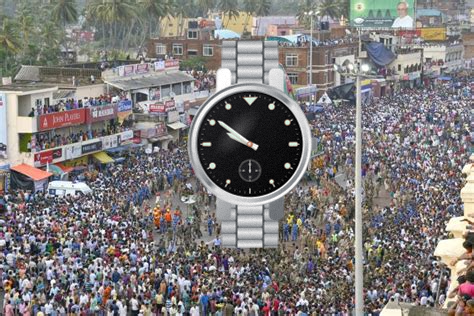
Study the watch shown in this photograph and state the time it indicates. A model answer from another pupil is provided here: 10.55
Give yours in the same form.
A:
9.51
